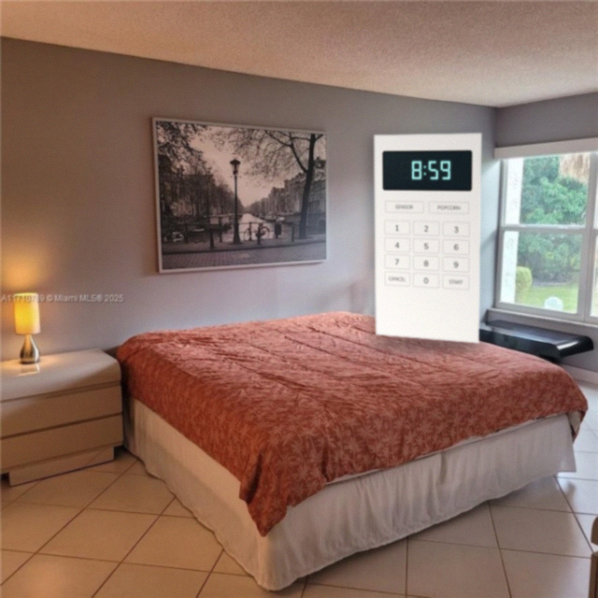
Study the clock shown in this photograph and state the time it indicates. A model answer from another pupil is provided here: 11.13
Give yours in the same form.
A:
8.59
